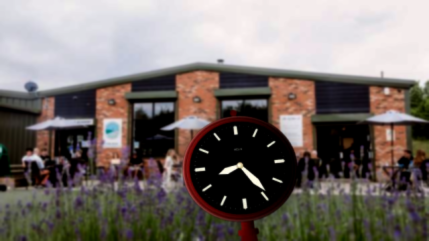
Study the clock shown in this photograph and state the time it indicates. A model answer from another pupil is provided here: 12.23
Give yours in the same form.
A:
8.24
